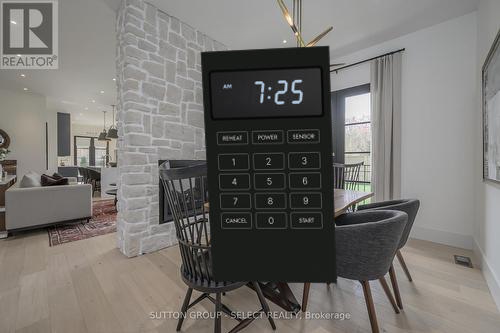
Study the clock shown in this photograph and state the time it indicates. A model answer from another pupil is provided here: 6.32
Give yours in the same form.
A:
7.25
